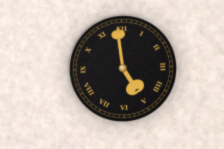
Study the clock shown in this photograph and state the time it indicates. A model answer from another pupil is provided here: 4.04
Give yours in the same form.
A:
4.59
